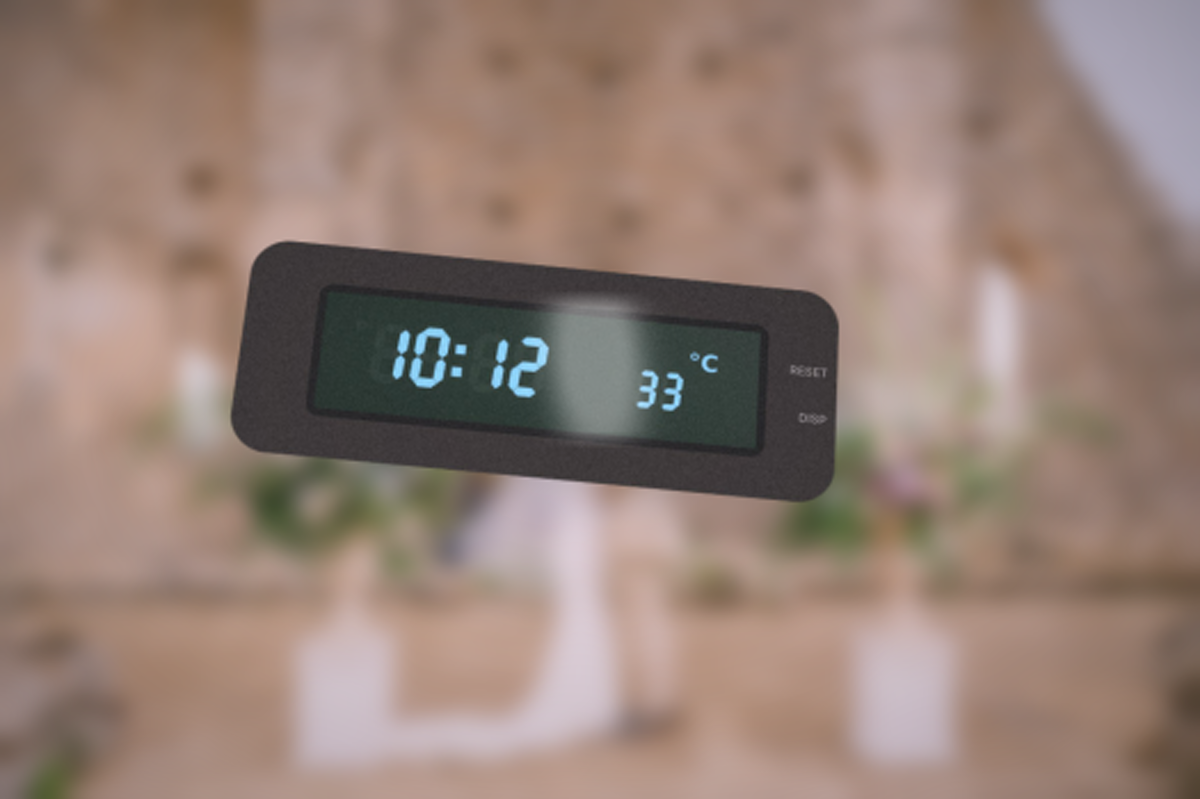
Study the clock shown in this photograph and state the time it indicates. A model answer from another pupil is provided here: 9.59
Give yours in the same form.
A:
10.12
